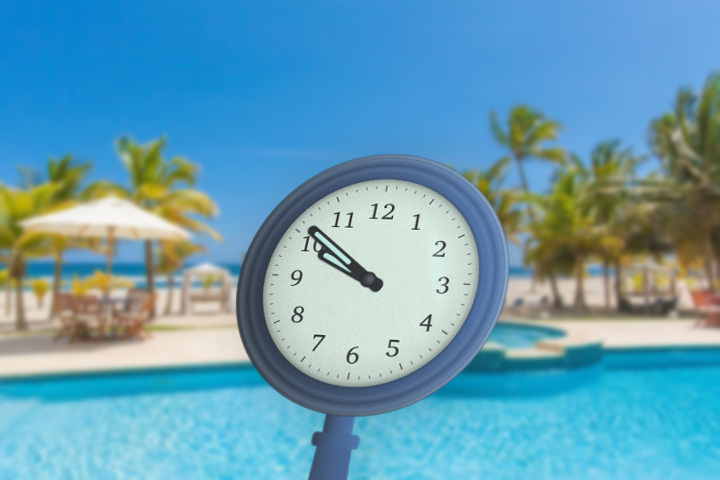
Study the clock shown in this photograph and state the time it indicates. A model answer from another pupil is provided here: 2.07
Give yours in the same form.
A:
9.51
